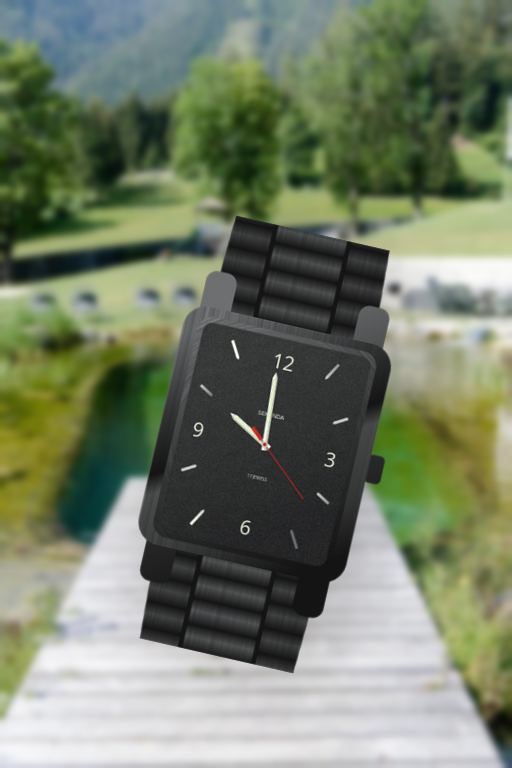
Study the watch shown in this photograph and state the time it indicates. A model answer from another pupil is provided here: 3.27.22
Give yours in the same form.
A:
9.59.22
